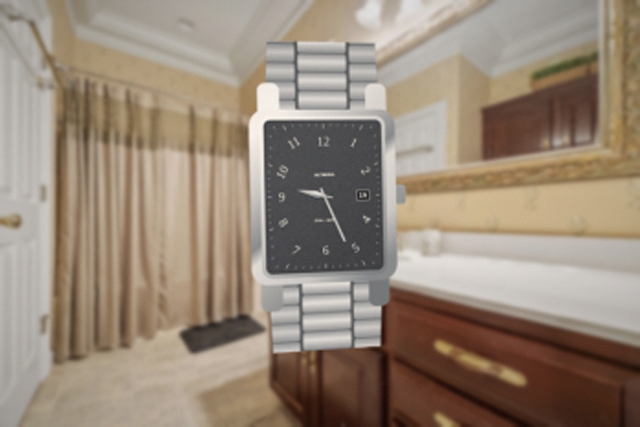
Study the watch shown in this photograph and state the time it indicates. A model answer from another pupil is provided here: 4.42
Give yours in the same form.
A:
9.26
